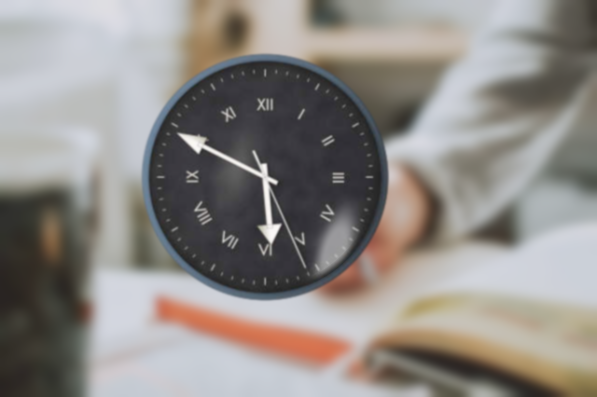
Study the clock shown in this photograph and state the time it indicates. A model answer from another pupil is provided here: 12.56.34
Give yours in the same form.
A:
5.49.26
